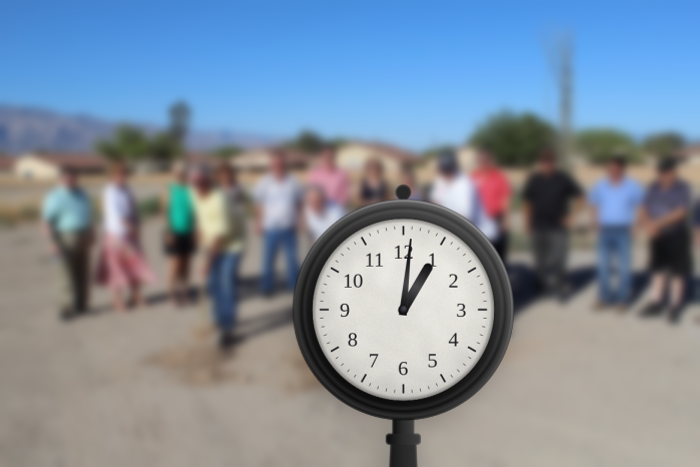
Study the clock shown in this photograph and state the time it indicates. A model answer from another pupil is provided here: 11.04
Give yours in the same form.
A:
1.01
